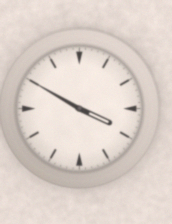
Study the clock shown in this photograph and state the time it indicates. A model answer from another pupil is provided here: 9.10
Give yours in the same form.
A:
3.50
